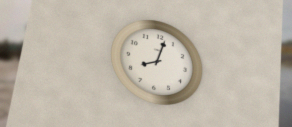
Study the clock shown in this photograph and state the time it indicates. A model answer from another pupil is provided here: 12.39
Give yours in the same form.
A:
8.02
